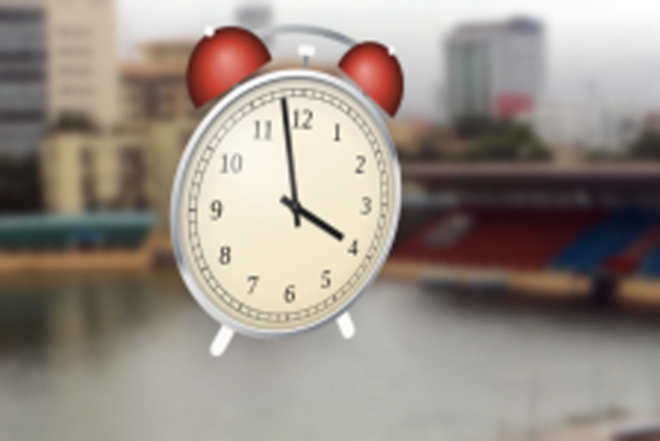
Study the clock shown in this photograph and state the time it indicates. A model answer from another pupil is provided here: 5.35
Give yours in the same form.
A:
3.58
